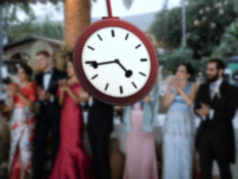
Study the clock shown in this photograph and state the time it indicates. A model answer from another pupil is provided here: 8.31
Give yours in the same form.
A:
4.44
